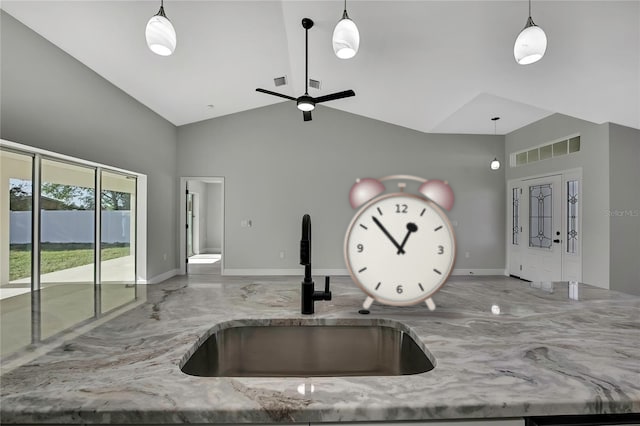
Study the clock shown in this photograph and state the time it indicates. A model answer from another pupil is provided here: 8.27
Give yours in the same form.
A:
12.53
